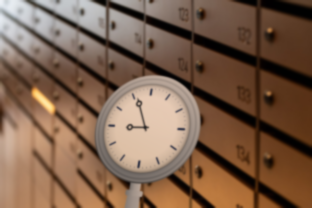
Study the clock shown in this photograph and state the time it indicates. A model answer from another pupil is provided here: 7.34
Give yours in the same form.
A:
8.56
